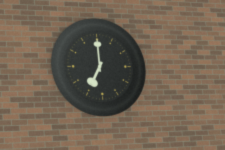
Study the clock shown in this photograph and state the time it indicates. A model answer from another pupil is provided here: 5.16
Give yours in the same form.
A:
7.00
